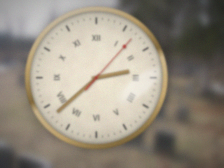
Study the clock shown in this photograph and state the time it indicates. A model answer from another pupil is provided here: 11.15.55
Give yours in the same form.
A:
2.38.07
